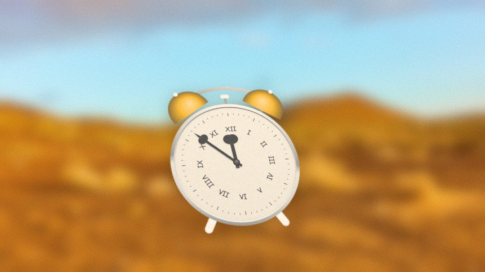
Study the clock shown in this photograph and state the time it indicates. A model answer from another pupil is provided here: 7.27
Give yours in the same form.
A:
11.52
